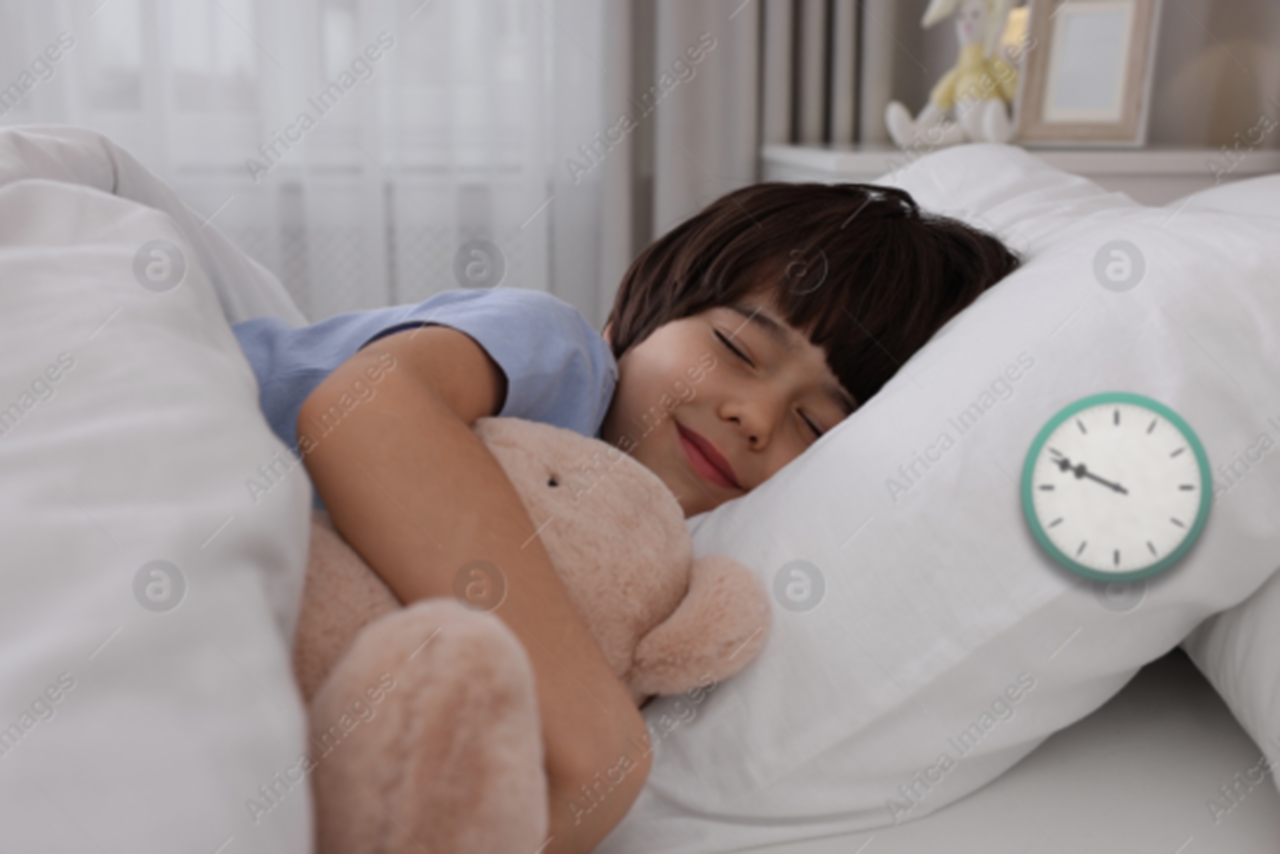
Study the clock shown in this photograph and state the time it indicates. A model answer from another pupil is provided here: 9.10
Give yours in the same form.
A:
9.49
